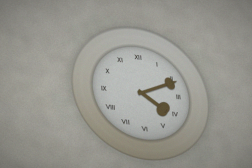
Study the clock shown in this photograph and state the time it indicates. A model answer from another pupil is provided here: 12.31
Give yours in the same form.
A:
4.11
